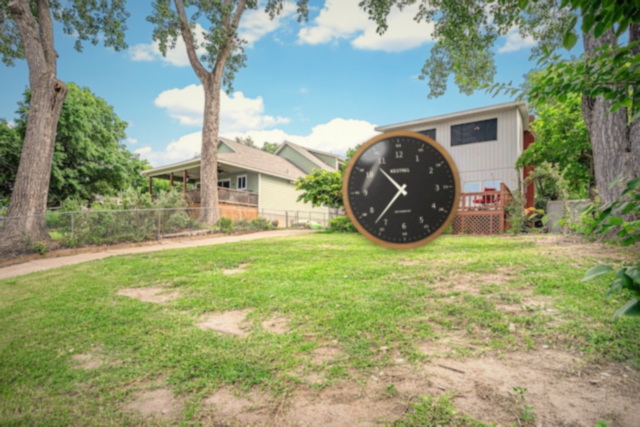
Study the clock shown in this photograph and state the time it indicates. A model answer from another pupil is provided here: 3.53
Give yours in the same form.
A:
10.37
